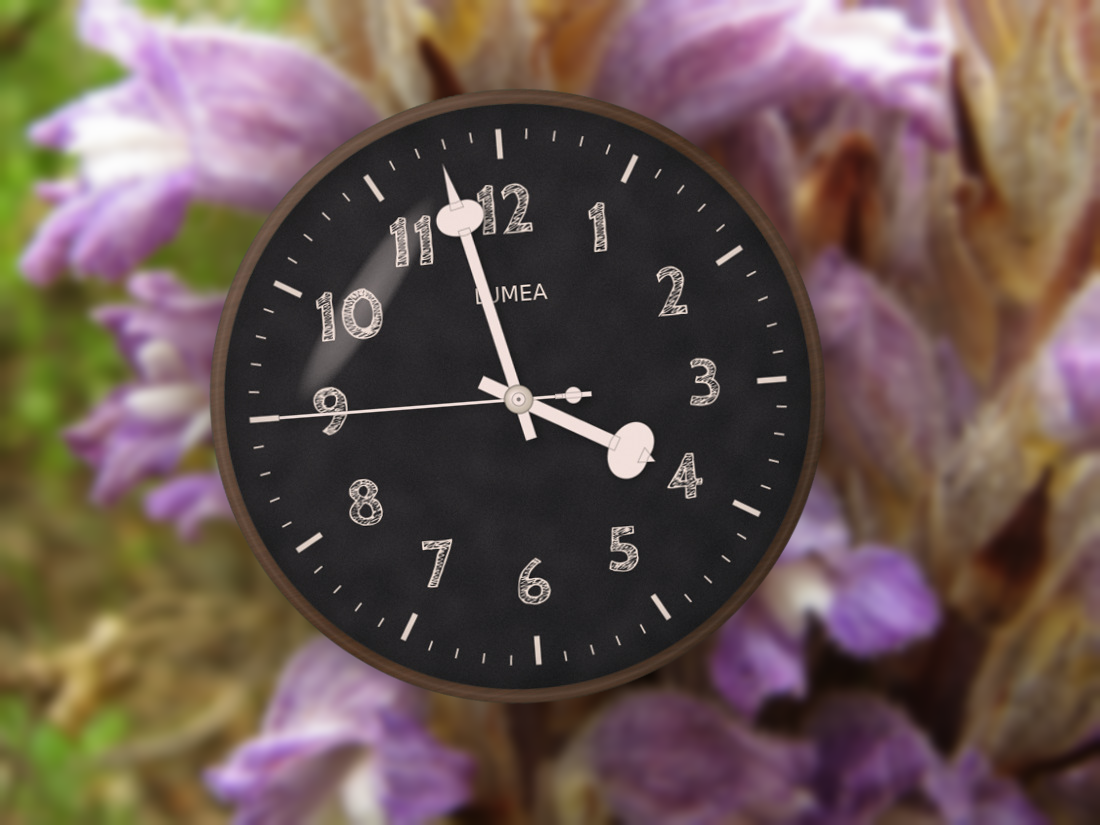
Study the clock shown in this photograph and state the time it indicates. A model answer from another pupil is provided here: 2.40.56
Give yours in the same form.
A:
3.57.45
